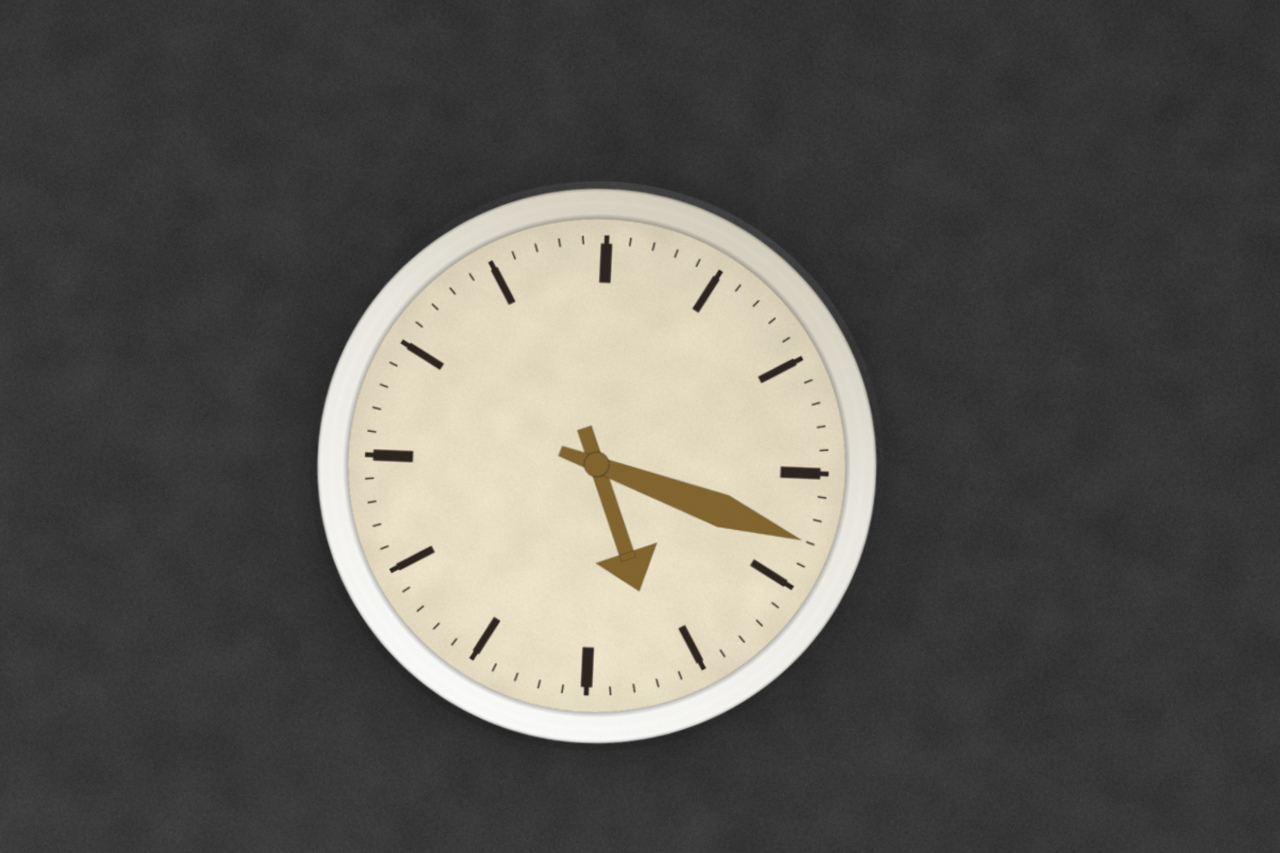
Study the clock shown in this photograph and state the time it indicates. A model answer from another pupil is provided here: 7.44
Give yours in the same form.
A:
5.18
